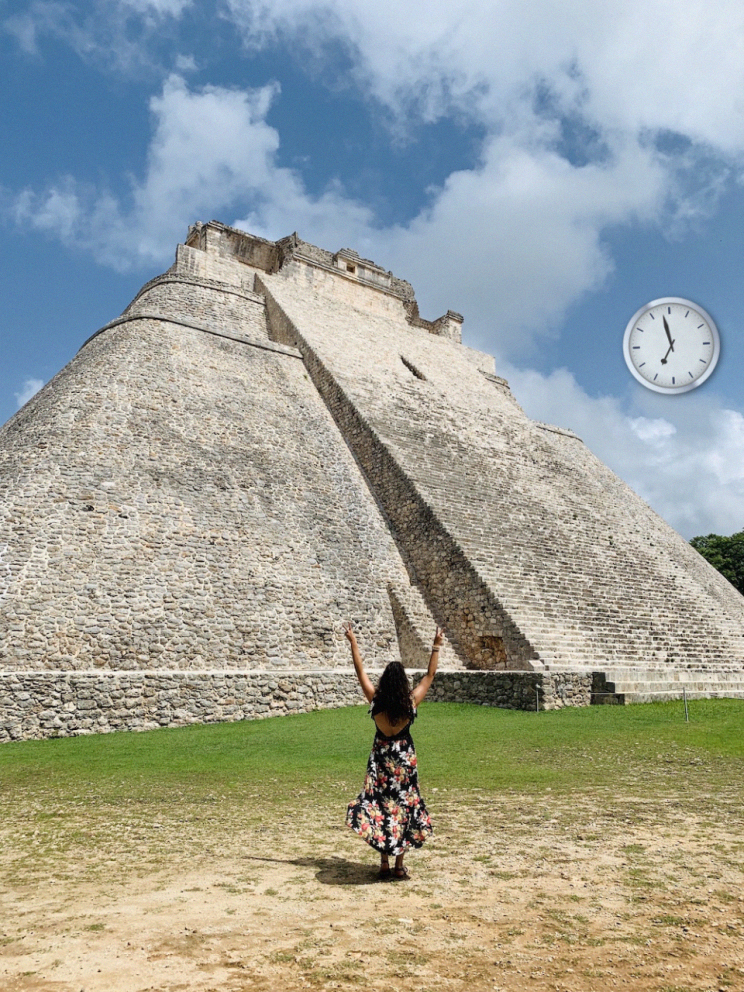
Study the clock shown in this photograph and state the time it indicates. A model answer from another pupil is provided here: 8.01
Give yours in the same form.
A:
6.58
